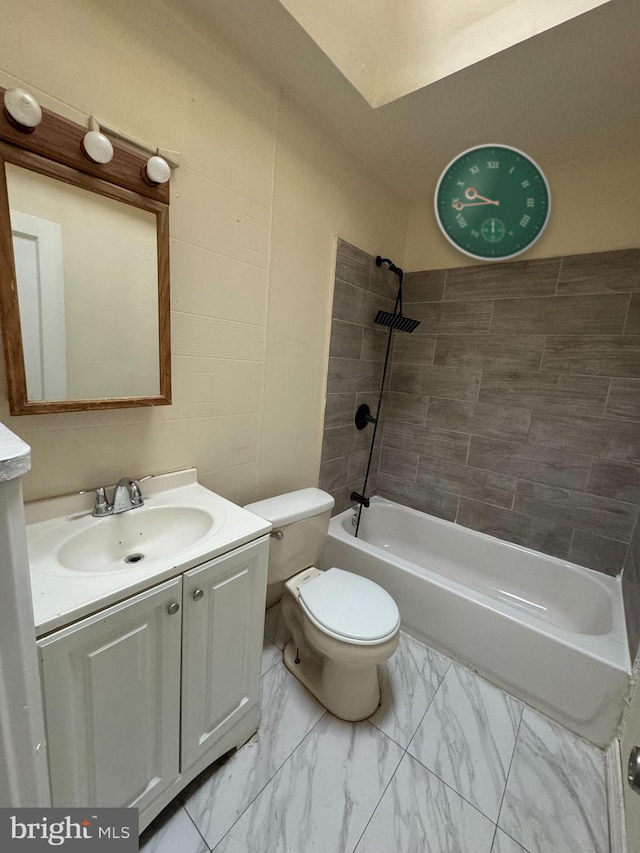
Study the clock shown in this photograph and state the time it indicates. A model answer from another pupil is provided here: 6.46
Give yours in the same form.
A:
9.44
